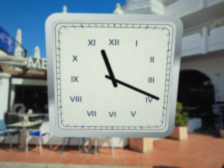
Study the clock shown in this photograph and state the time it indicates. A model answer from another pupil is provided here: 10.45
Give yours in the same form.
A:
11.19
